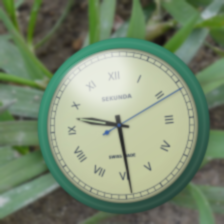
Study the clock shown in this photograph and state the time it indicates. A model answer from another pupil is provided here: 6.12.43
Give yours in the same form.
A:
9.29.11
